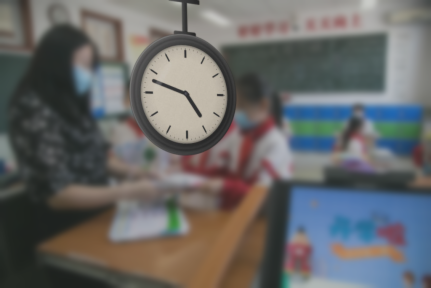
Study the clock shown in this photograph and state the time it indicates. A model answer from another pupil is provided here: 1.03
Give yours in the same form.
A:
4.48
